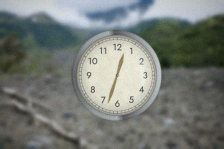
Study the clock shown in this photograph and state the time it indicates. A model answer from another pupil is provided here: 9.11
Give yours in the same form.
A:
12.33
